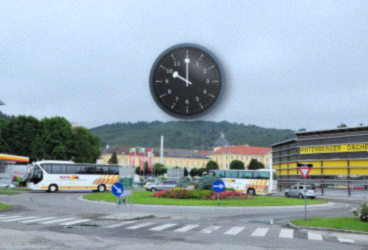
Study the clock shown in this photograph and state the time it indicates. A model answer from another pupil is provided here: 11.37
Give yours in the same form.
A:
10.00
